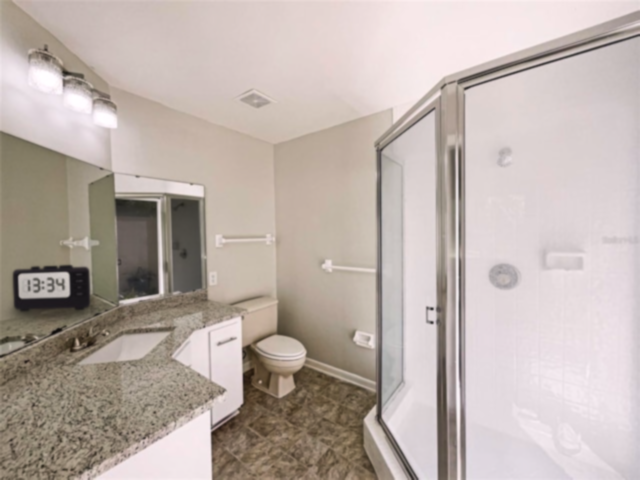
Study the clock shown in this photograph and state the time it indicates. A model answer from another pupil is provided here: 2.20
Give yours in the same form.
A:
13.34
